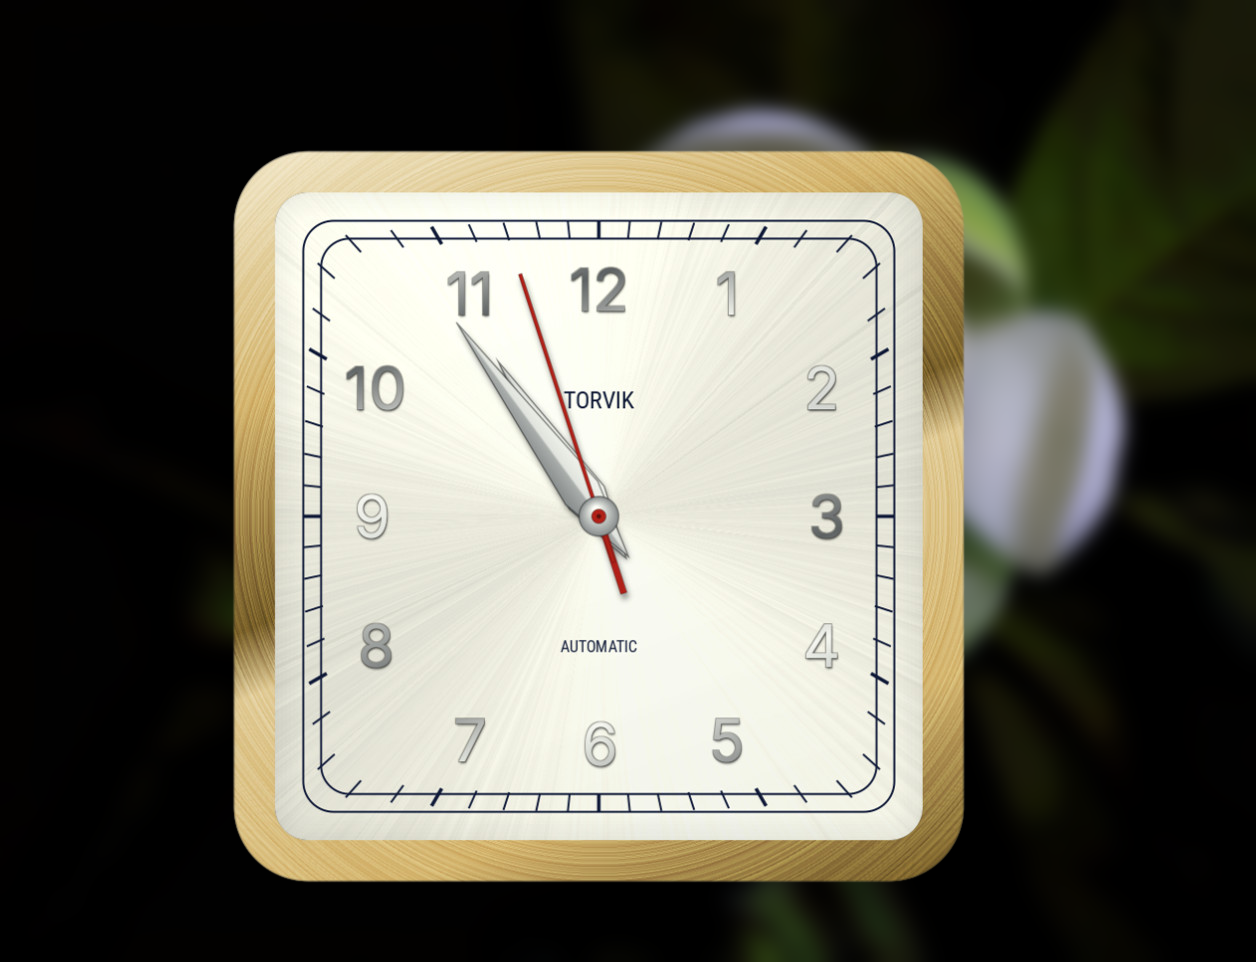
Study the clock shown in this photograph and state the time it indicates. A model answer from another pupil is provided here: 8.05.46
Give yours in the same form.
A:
10.53.57
